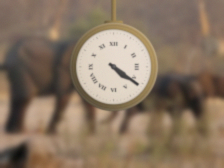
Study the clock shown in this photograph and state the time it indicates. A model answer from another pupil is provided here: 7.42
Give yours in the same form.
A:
4.21
